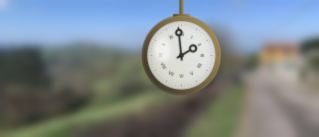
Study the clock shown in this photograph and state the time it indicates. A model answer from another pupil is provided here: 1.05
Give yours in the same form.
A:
1.59
